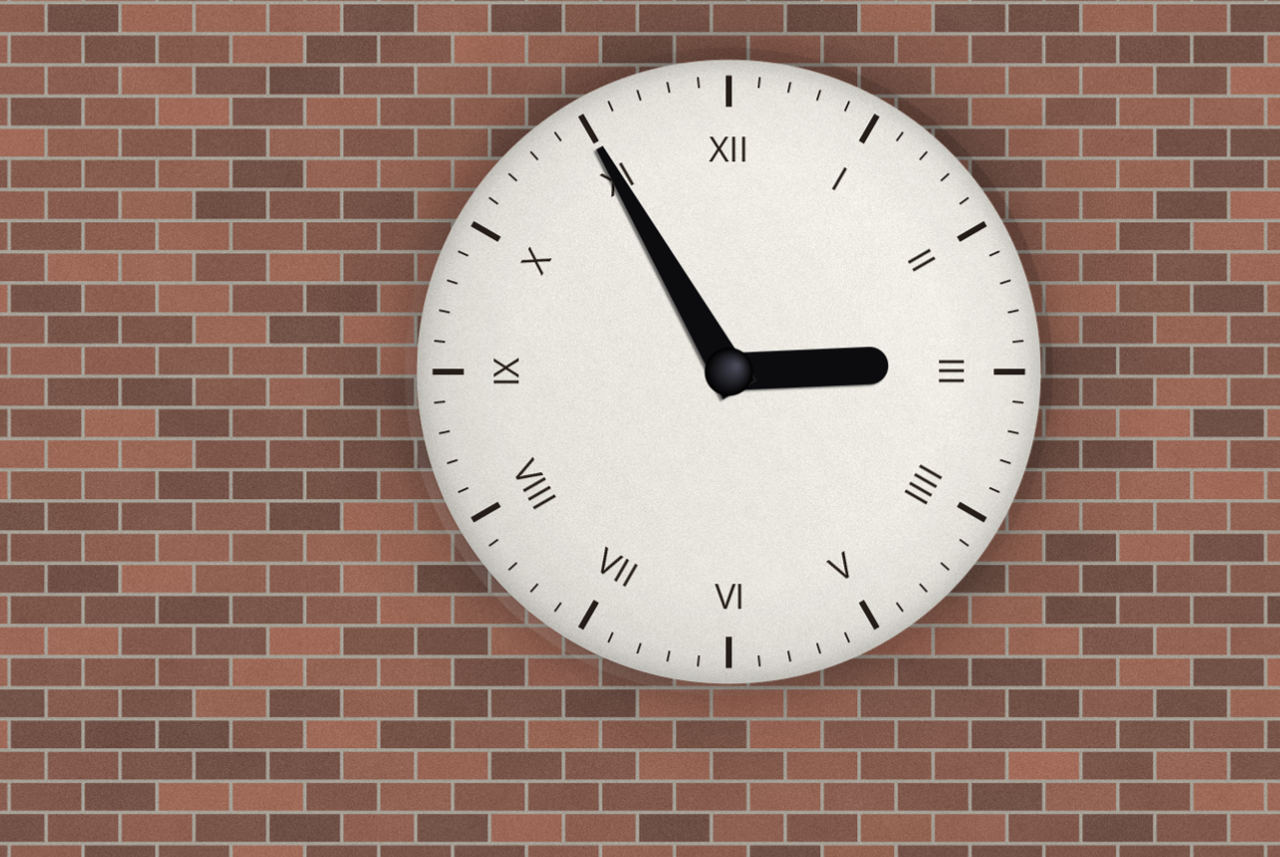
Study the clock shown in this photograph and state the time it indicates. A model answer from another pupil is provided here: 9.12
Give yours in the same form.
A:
2.55
